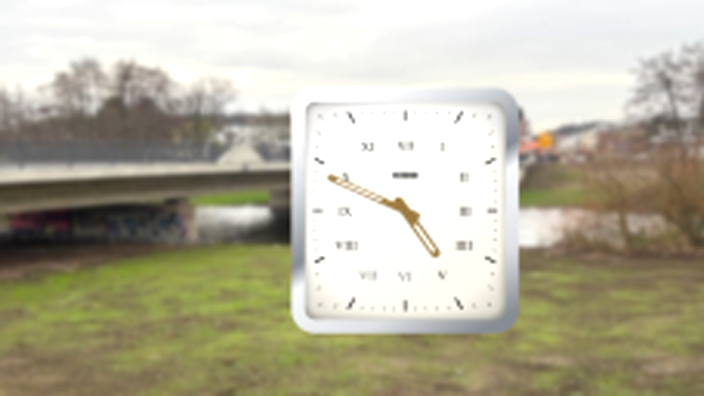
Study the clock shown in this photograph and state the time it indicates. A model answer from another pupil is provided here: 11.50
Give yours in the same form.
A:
4.49
